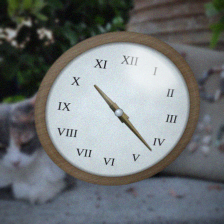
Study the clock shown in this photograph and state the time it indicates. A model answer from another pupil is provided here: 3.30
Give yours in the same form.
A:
10.22
